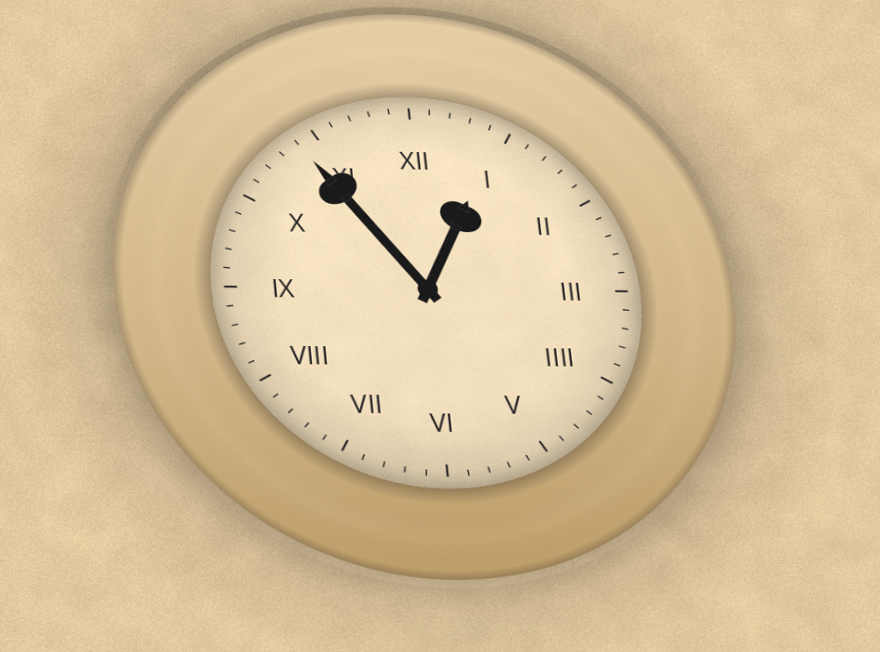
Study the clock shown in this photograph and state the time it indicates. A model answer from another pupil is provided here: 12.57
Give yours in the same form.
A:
12.54
